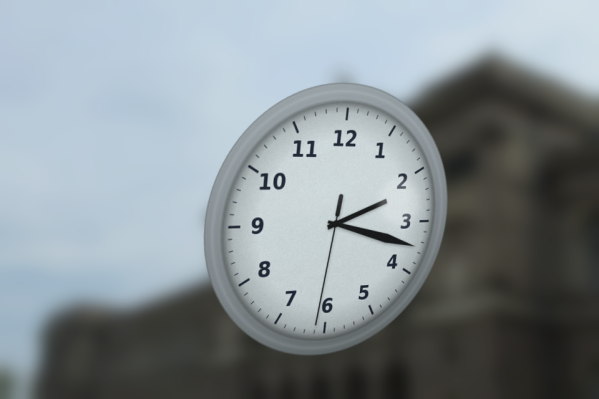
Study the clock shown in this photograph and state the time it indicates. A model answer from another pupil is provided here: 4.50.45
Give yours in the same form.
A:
2.17.31
